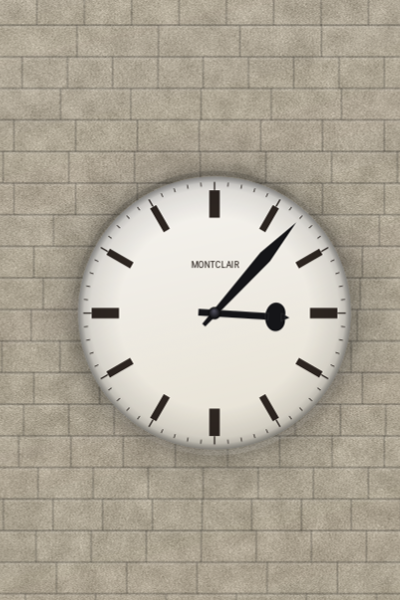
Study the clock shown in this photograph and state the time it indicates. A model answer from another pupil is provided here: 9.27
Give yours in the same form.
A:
3.07
